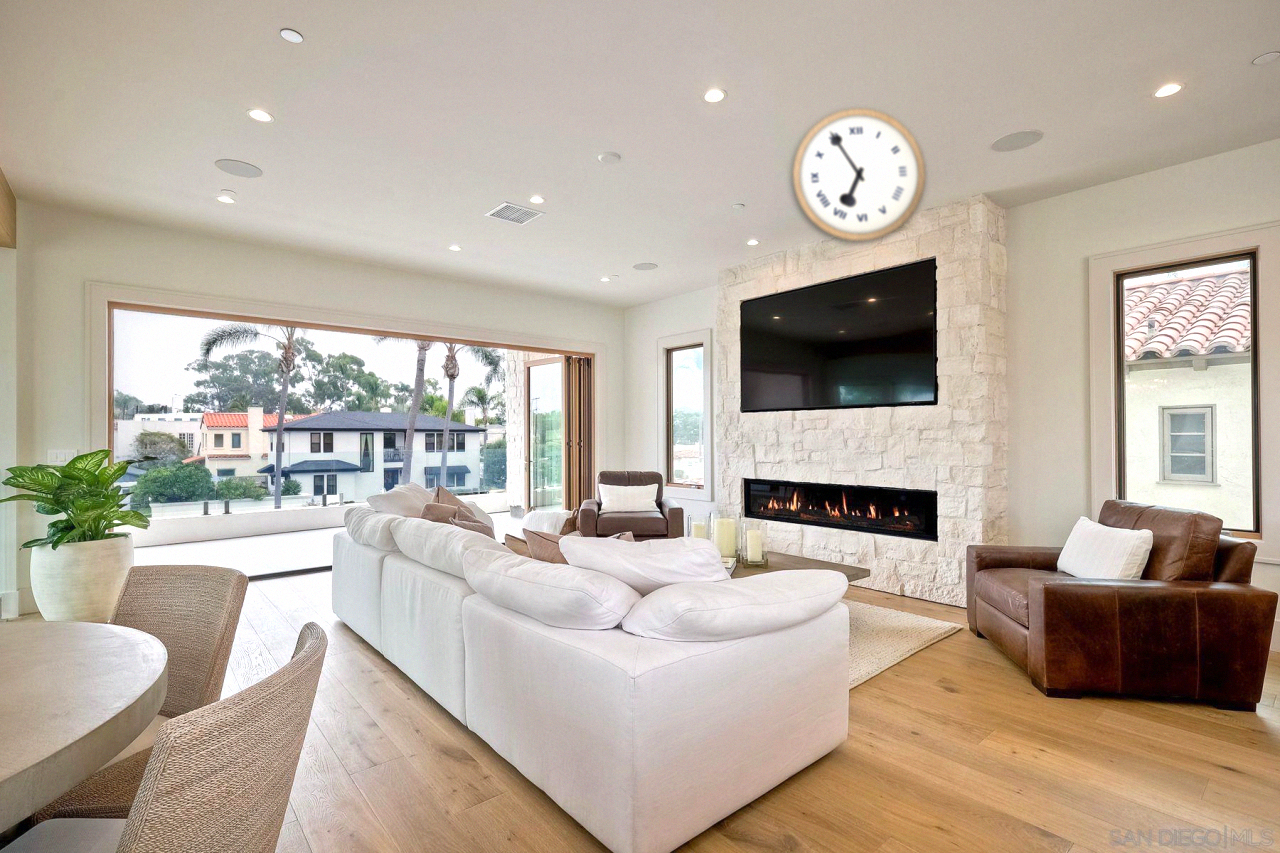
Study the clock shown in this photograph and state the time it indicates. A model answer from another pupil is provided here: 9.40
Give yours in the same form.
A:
6.55
